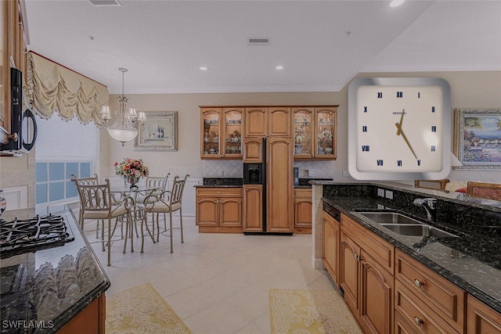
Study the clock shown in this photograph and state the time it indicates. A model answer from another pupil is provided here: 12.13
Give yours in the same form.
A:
12.25
